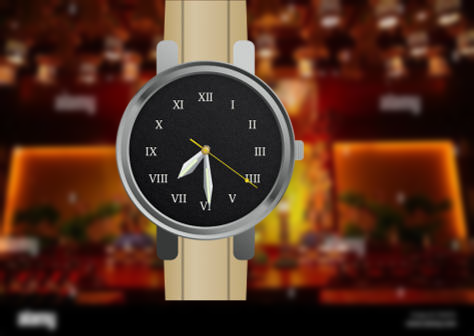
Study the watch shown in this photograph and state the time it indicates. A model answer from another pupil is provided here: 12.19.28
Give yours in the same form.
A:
7.29.21
